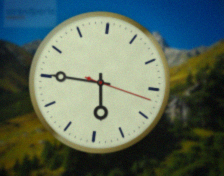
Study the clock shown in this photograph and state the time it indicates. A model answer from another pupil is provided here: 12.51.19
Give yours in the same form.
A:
5.45.17
